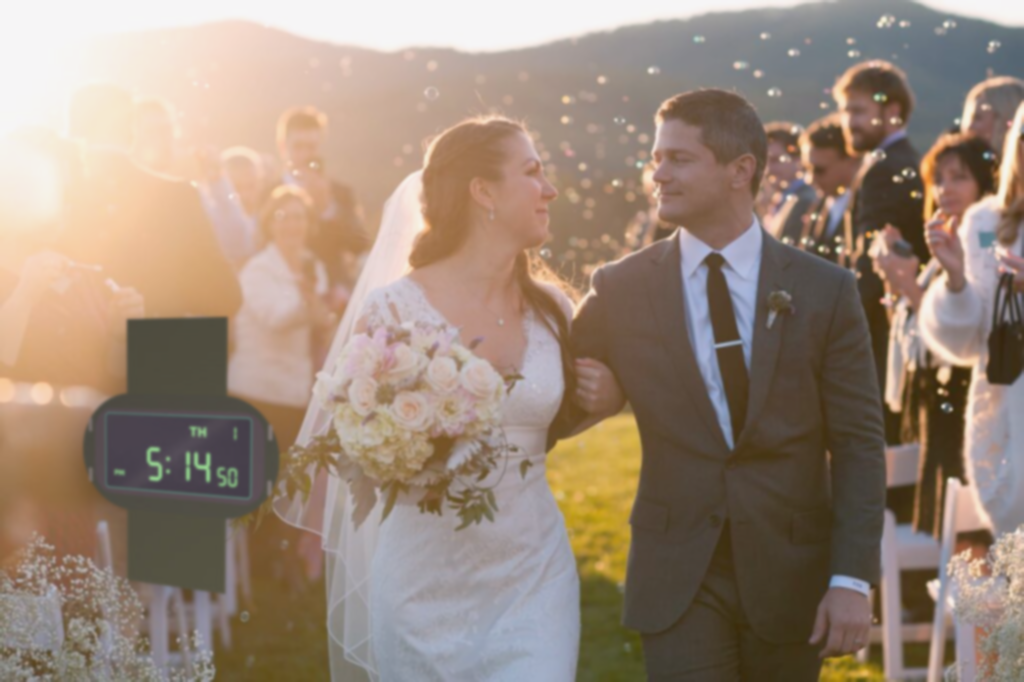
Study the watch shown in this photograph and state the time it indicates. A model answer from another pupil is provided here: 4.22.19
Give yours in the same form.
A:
5.14.50
